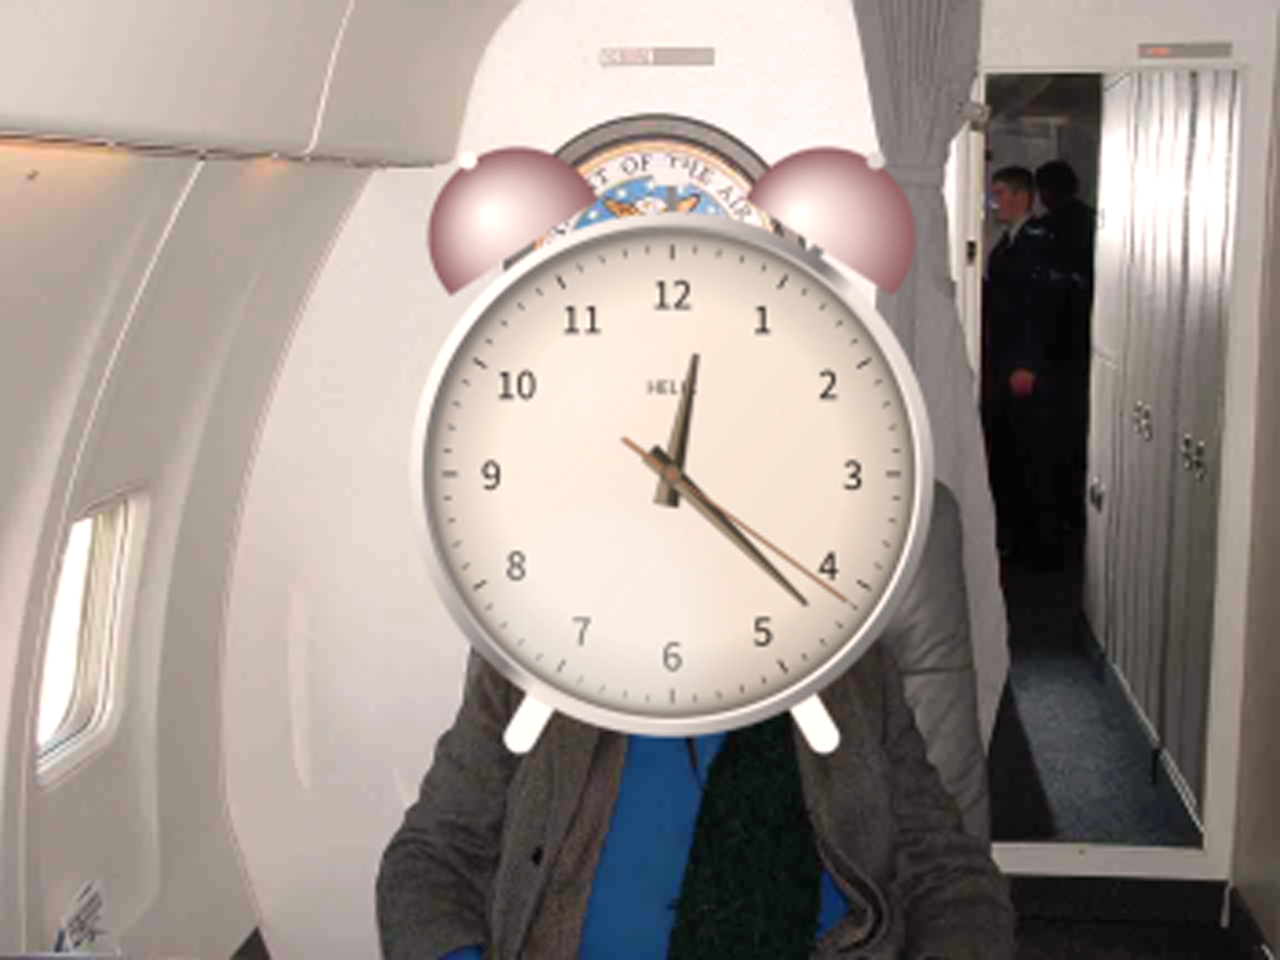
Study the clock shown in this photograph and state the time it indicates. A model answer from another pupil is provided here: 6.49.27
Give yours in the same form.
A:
12.22.21
